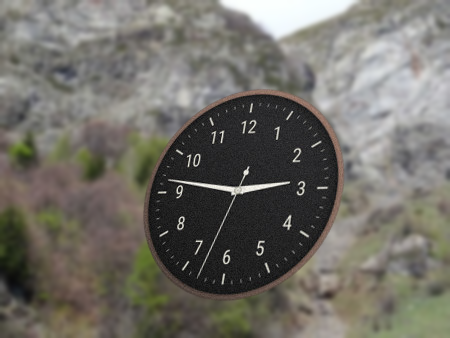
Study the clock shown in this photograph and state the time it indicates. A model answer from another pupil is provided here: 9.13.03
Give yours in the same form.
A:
2.46.33
